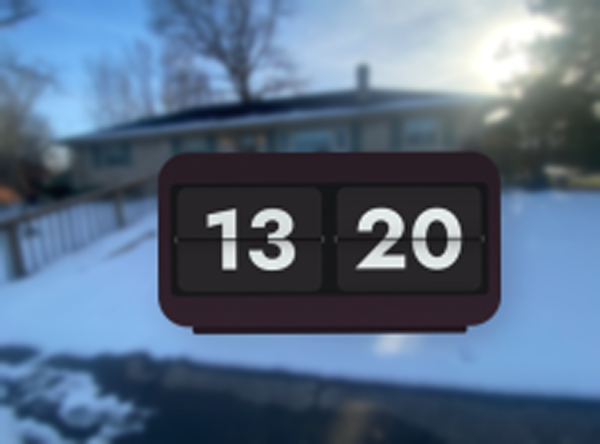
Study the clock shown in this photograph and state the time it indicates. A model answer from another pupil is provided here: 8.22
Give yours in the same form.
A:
13.20
